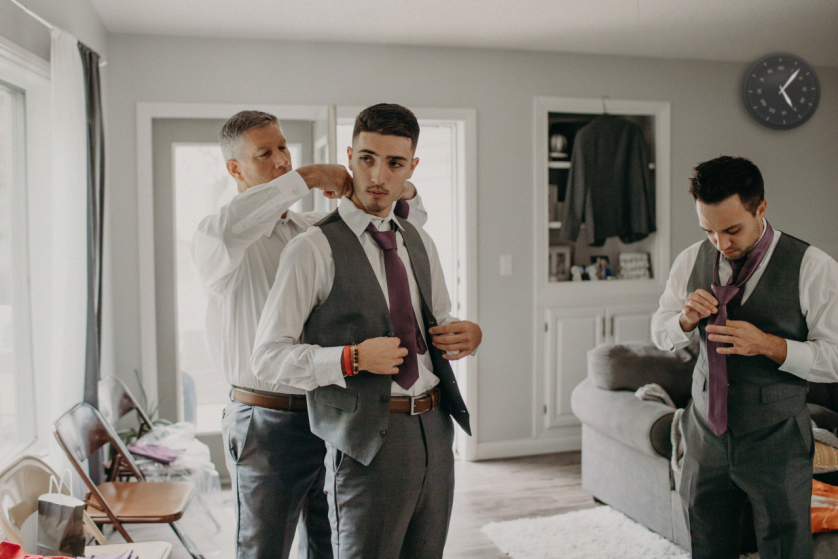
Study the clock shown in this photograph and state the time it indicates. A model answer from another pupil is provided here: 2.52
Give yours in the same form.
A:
5.07
